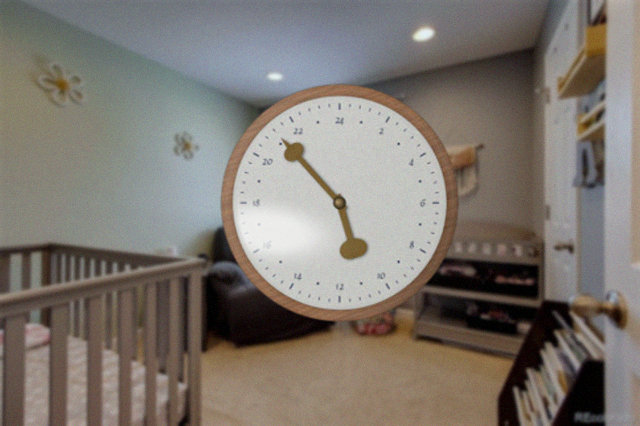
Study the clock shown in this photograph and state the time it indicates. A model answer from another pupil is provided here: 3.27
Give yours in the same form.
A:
10.53
